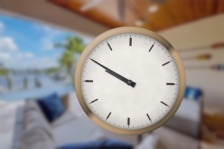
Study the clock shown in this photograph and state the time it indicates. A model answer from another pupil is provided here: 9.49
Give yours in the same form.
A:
9.50
